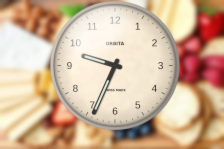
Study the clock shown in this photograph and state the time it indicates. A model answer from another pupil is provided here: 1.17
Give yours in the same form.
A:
9.34
